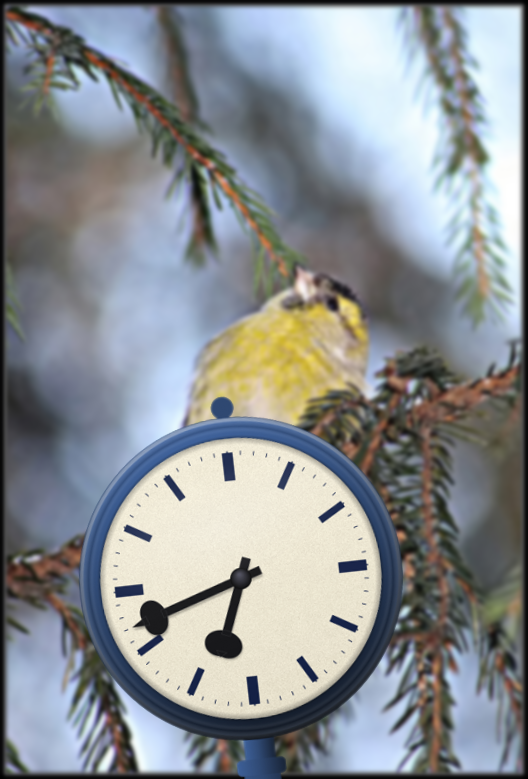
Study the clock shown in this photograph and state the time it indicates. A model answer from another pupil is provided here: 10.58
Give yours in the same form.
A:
6.42
